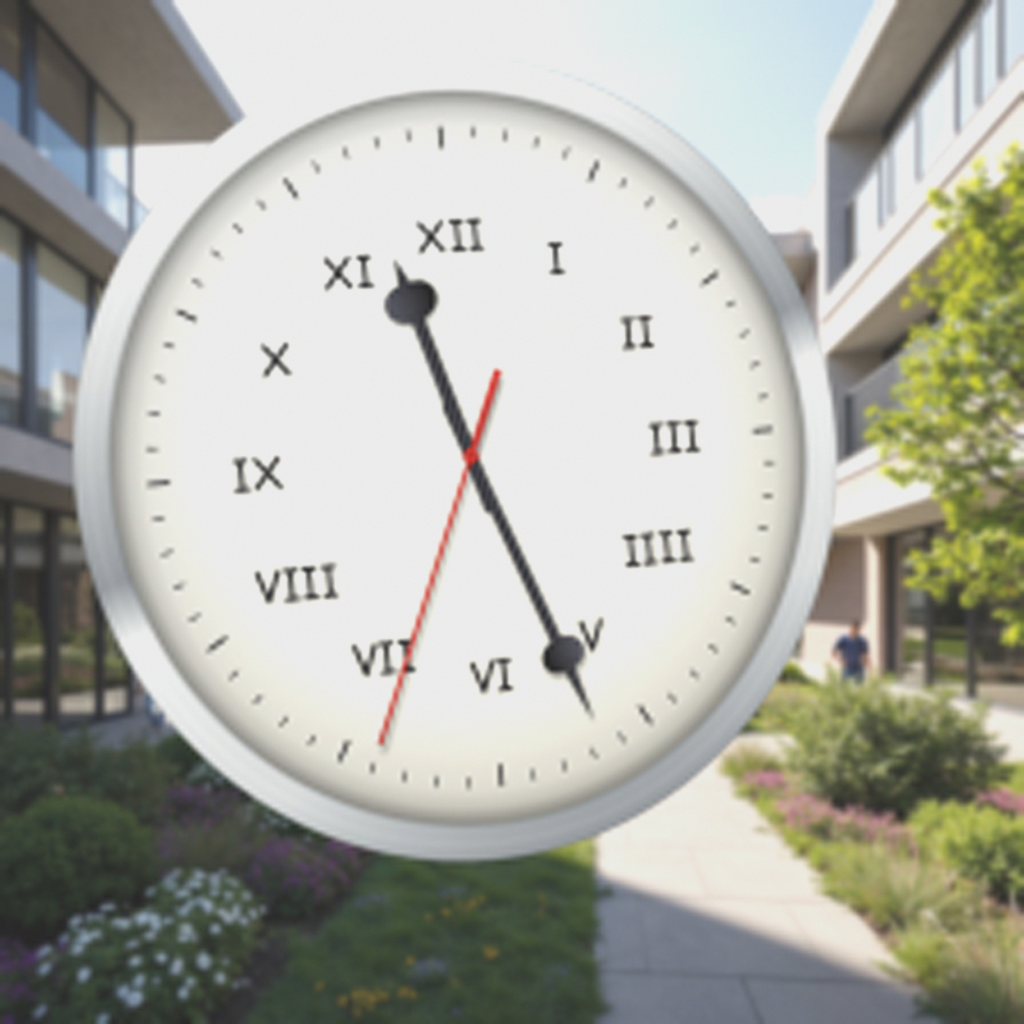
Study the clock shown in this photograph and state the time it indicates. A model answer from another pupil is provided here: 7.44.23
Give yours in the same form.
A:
11.26.34
